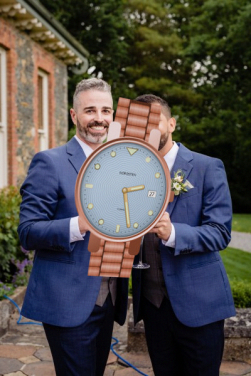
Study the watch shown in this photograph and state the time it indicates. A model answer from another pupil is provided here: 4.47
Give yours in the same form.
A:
2.27
